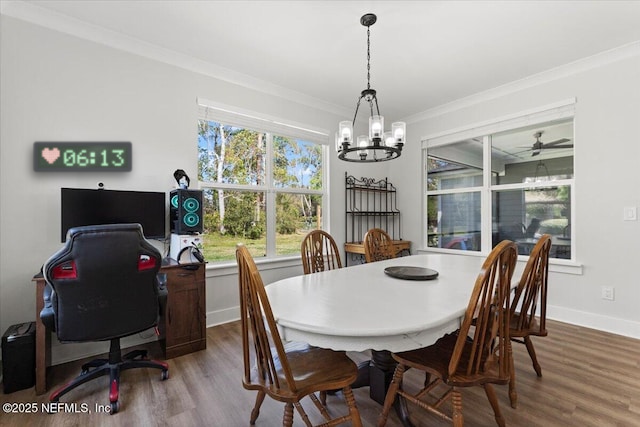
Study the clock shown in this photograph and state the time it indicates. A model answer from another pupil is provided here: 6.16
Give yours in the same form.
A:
6.13
